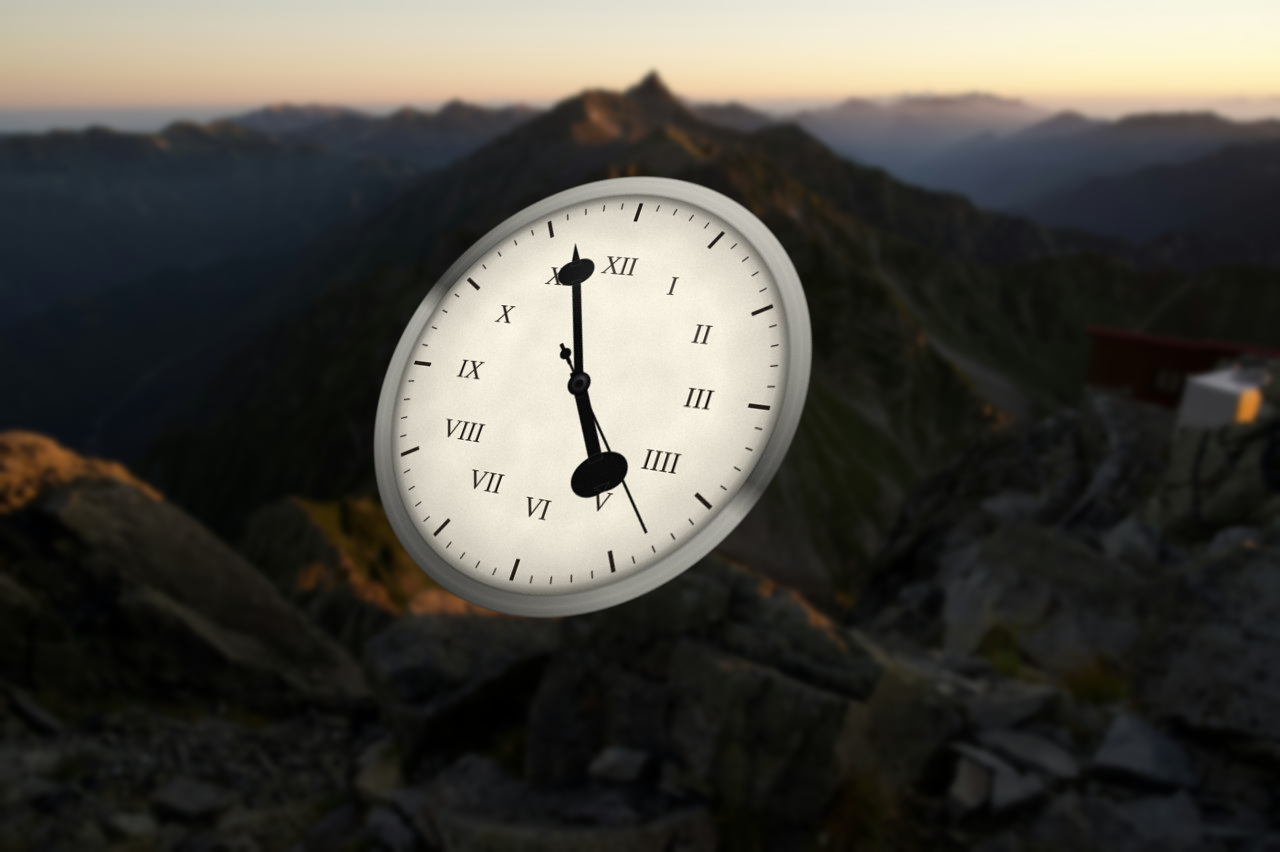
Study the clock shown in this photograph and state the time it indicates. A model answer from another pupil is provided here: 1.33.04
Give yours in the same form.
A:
4.56.23
